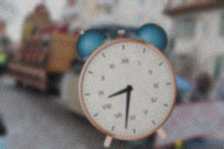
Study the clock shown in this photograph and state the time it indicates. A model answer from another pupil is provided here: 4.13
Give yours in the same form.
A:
8.32
